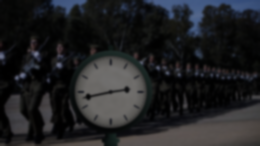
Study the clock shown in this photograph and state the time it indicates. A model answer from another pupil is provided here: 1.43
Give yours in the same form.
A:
2.43
